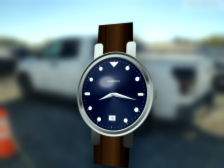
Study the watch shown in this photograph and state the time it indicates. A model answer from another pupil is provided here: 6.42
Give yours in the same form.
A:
8.17
